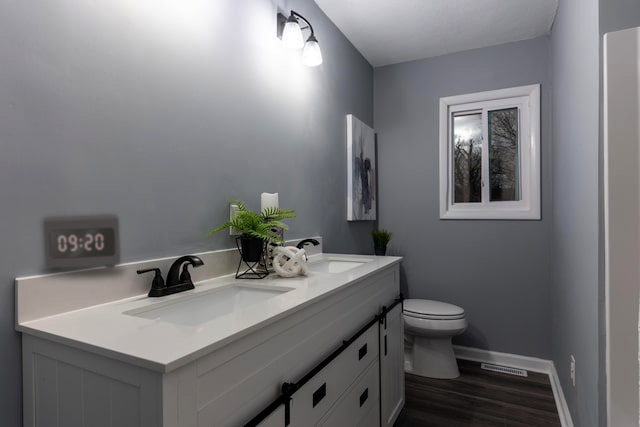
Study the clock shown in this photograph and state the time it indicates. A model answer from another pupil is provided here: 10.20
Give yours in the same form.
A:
9.20
